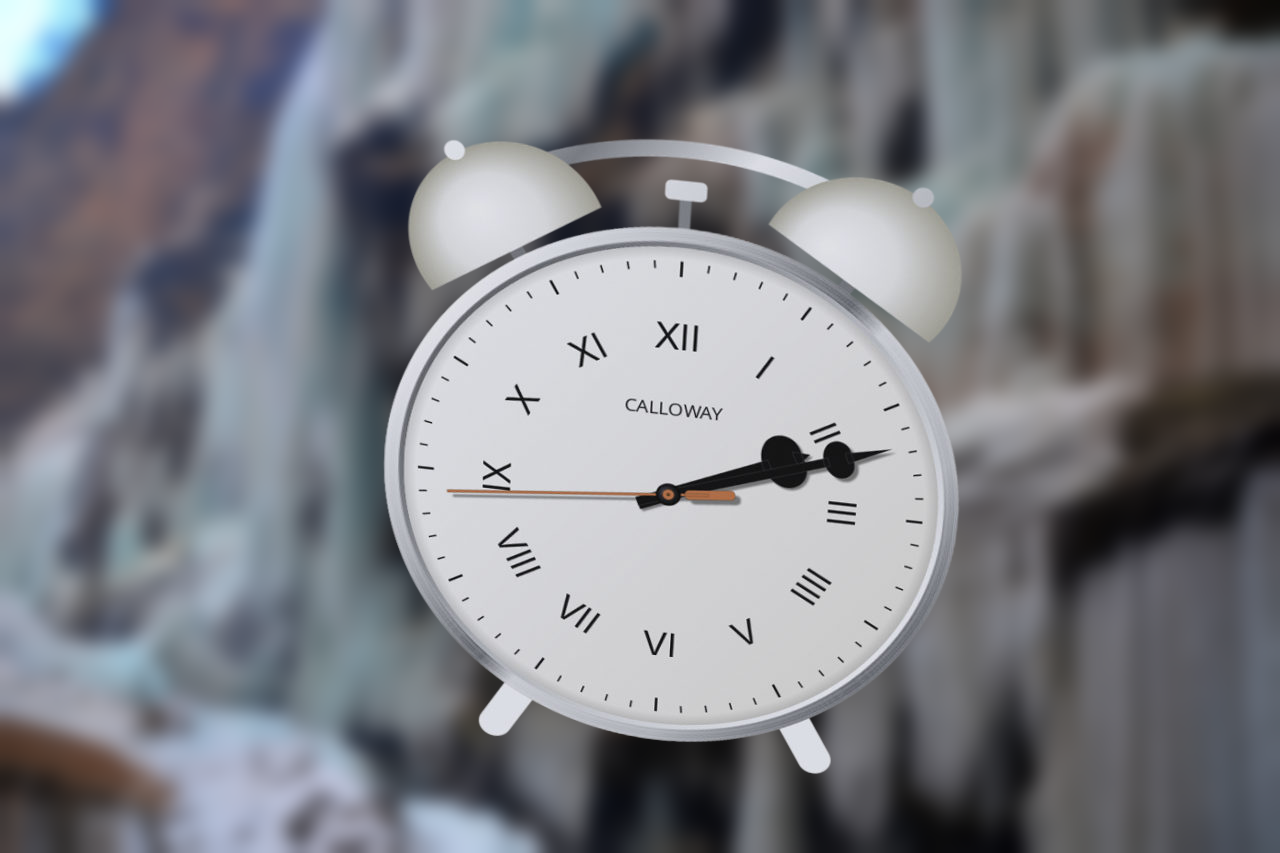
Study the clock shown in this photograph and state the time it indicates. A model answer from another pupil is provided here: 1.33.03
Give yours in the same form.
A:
2.11.44
